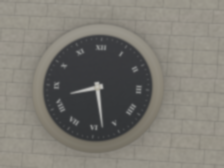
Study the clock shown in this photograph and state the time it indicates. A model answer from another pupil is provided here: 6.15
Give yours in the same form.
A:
8.28
